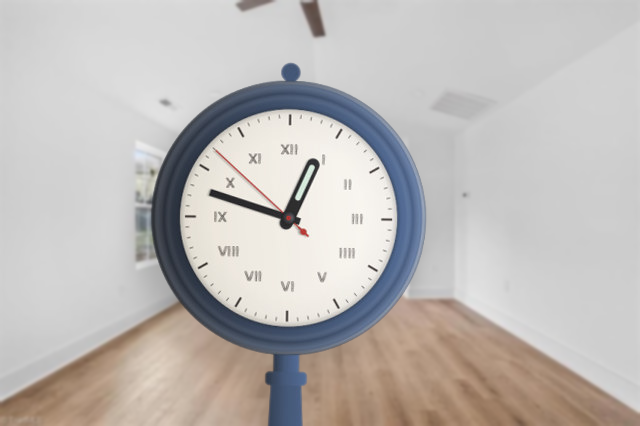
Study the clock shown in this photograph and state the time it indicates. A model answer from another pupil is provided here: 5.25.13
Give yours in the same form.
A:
12.47.52
